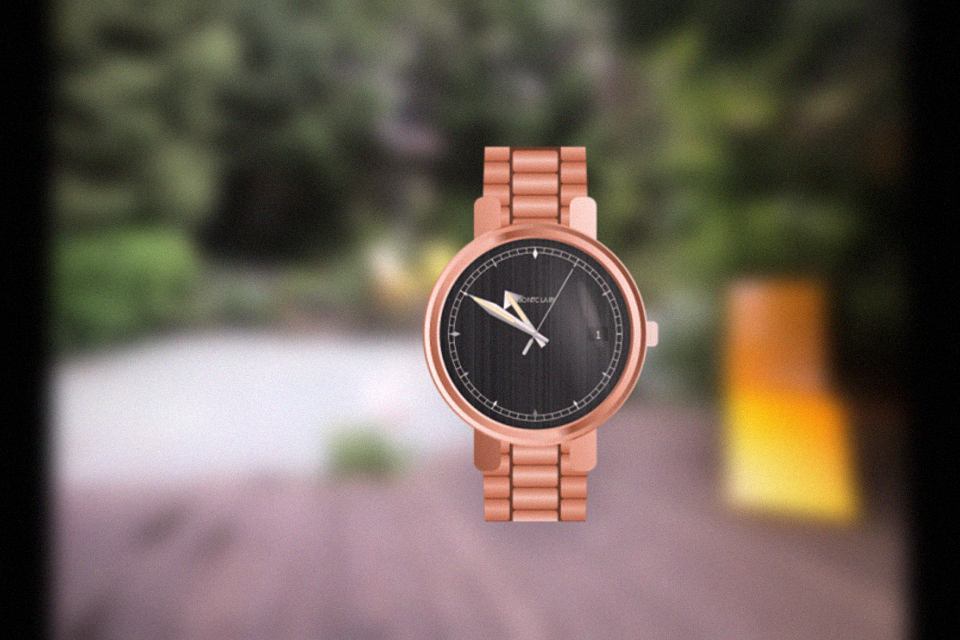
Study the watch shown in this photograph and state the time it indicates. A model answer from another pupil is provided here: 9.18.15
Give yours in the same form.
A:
10.50.05
